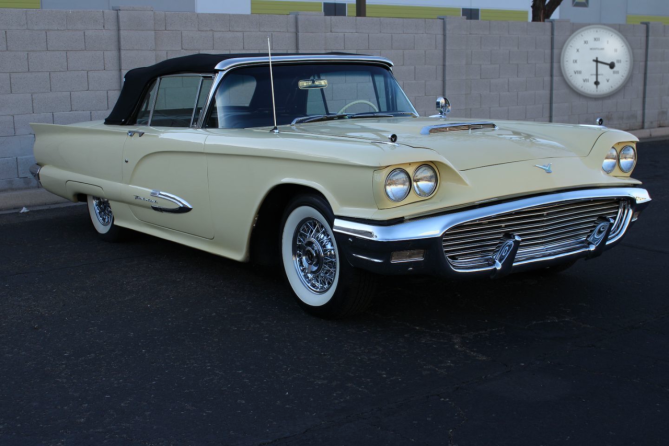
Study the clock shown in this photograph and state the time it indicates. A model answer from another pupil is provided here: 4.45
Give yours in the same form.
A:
3.30
